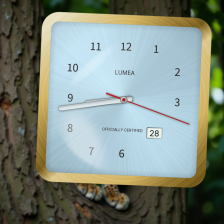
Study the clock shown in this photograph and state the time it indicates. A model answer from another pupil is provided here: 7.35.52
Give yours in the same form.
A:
8.43.18
